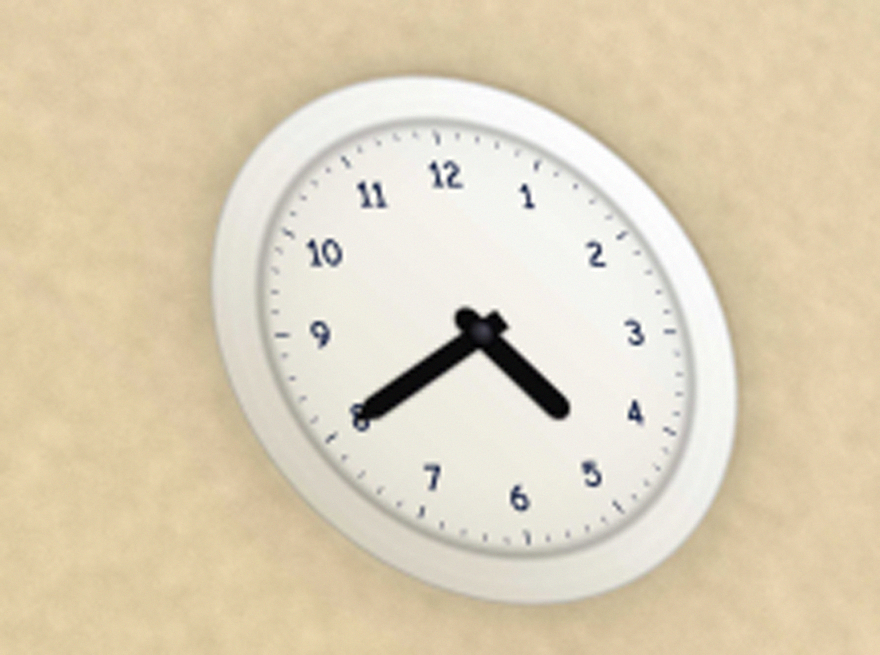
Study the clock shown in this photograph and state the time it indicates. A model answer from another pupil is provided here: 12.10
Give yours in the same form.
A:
4.40
